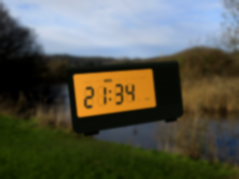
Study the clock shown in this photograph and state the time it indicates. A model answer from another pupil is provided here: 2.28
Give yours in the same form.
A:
21.34
